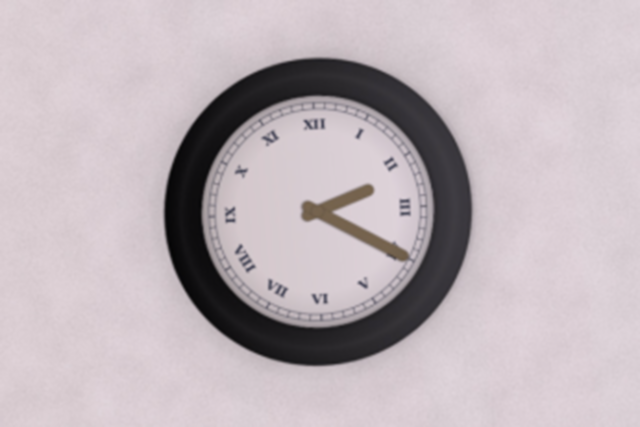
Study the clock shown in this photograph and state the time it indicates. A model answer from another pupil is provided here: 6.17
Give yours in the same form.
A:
2.20
